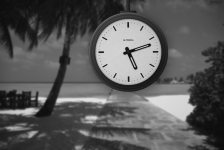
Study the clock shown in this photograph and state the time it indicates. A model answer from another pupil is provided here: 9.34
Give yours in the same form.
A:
5.12
